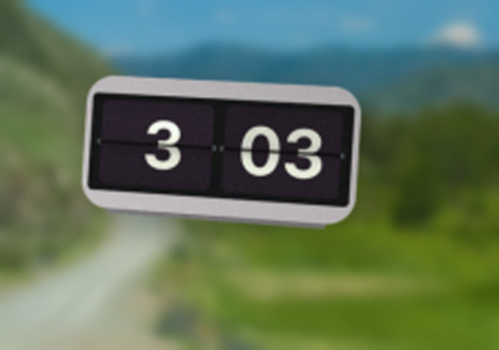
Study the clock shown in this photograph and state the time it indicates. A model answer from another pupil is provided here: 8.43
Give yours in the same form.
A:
3.03
